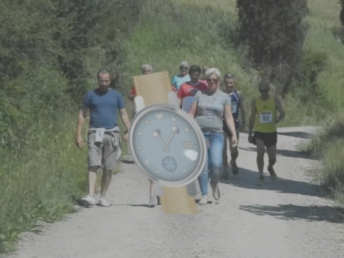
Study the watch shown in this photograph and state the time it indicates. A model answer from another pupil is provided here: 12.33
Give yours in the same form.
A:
11.07
